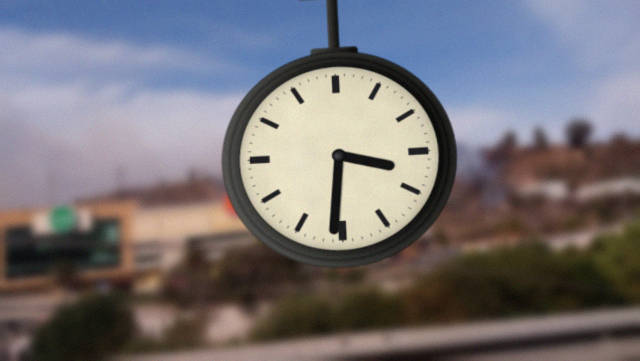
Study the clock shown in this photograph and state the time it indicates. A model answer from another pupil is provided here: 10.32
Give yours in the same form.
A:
3.31
